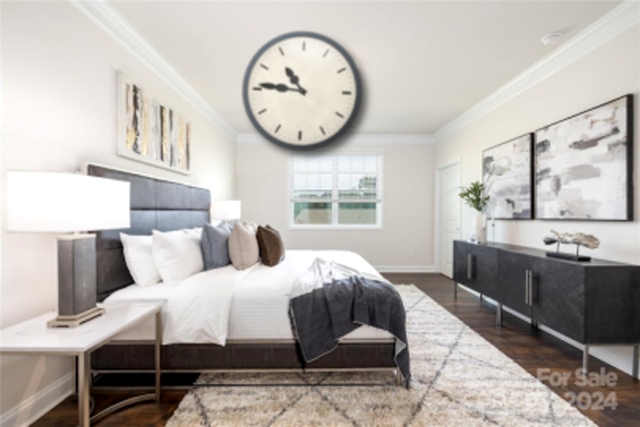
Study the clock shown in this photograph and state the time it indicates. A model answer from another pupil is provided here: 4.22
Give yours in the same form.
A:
10.46
